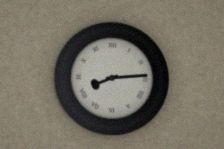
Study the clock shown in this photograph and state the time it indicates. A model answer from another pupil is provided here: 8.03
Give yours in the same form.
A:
8.14
